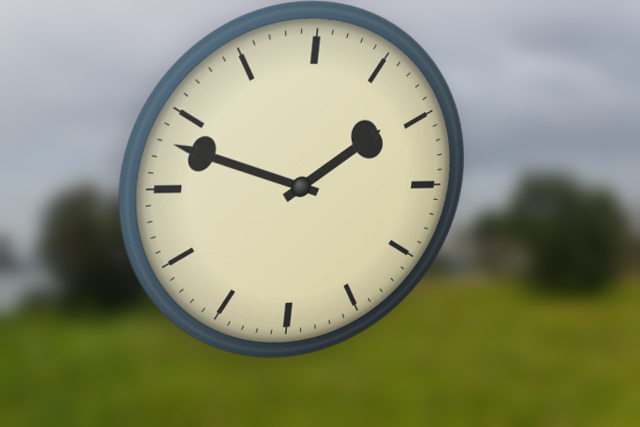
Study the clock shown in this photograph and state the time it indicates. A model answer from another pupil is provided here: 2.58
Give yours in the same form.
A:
1.48
